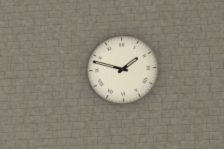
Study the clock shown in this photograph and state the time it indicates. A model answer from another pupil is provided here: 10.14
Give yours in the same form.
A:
1.48
